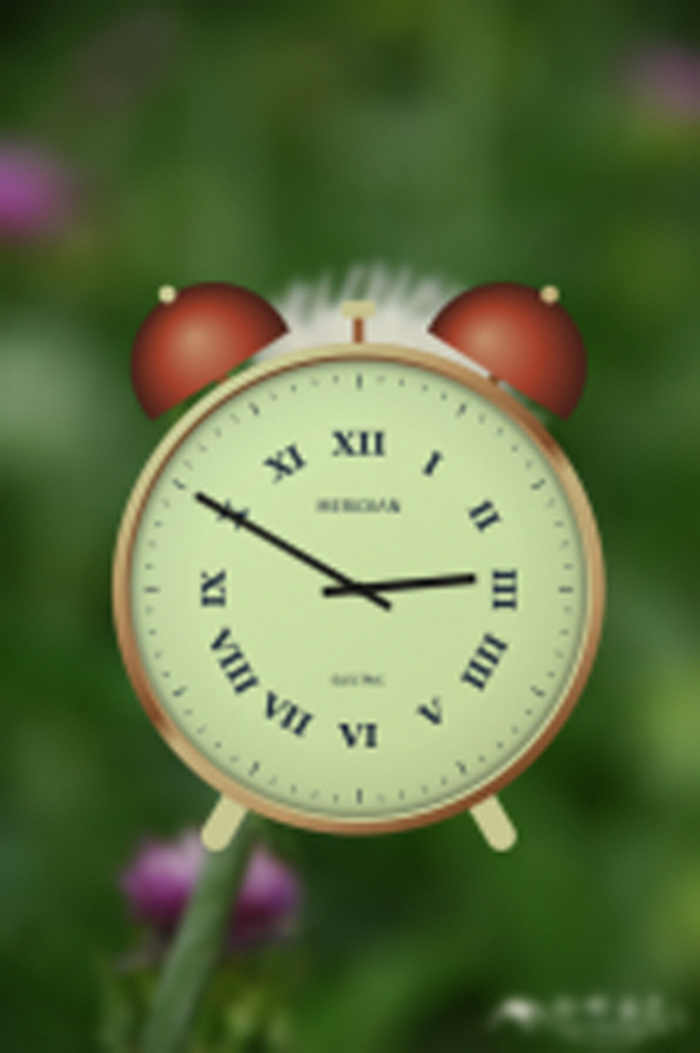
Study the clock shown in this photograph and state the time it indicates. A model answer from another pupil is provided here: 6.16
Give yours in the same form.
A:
2.50
